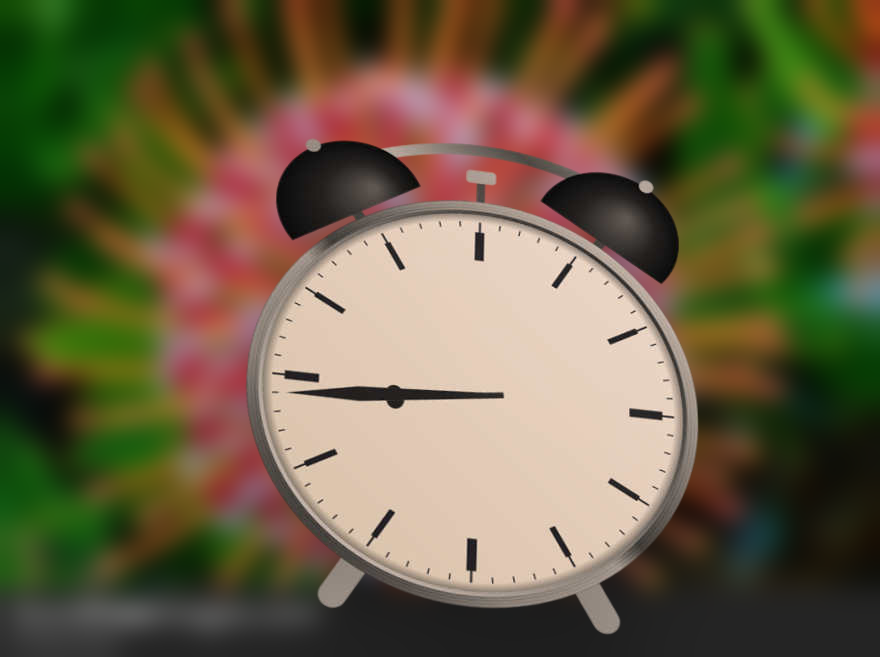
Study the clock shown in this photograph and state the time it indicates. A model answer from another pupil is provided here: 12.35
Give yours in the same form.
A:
8.44
